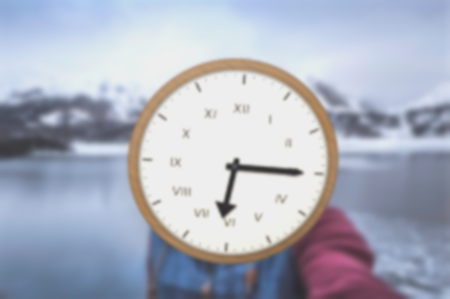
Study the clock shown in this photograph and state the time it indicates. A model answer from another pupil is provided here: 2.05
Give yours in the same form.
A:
6.15
